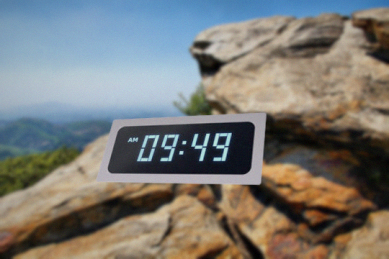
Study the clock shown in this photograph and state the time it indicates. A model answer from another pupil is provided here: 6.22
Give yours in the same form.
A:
9.49
